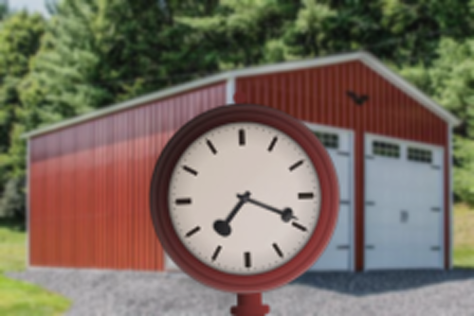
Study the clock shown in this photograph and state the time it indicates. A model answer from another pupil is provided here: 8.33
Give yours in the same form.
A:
7.19
